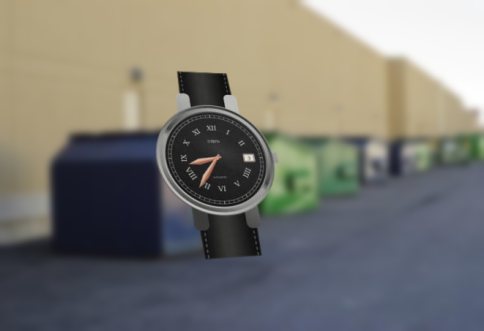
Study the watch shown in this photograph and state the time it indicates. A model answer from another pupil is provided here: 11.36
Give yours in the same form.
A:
8.36
